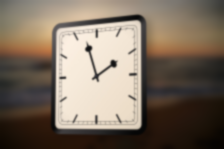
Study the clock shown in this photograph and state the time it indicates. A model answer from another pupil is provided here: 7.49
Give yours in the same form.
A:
1.57
